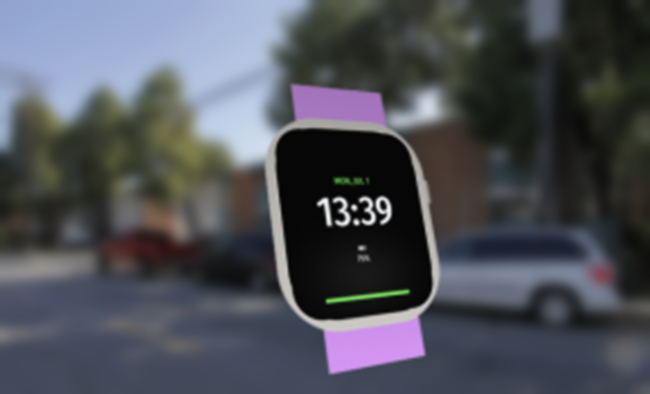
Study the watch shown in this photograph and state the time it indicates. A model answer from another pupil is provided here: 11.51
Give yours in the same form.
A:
13.39
